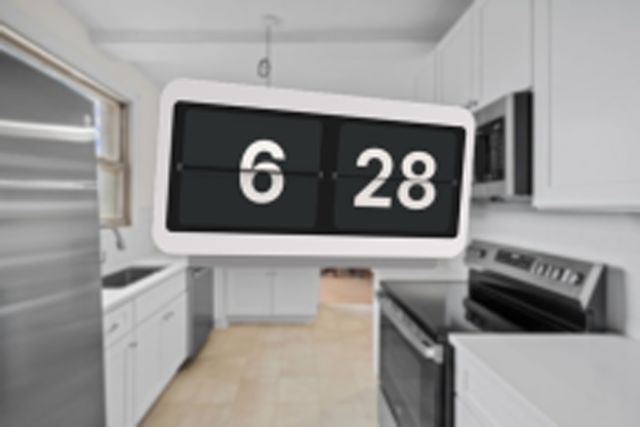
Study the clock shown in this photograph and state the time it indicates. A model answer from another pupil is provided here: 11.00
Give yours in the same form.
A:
6.28
